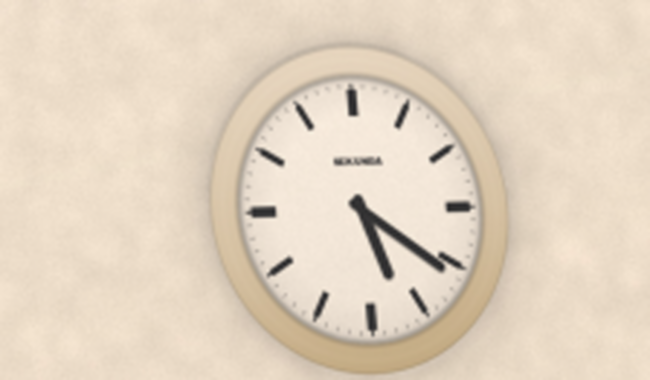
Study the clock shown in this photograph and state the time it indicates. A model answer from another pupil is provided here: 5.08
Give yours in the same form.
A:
5.21
